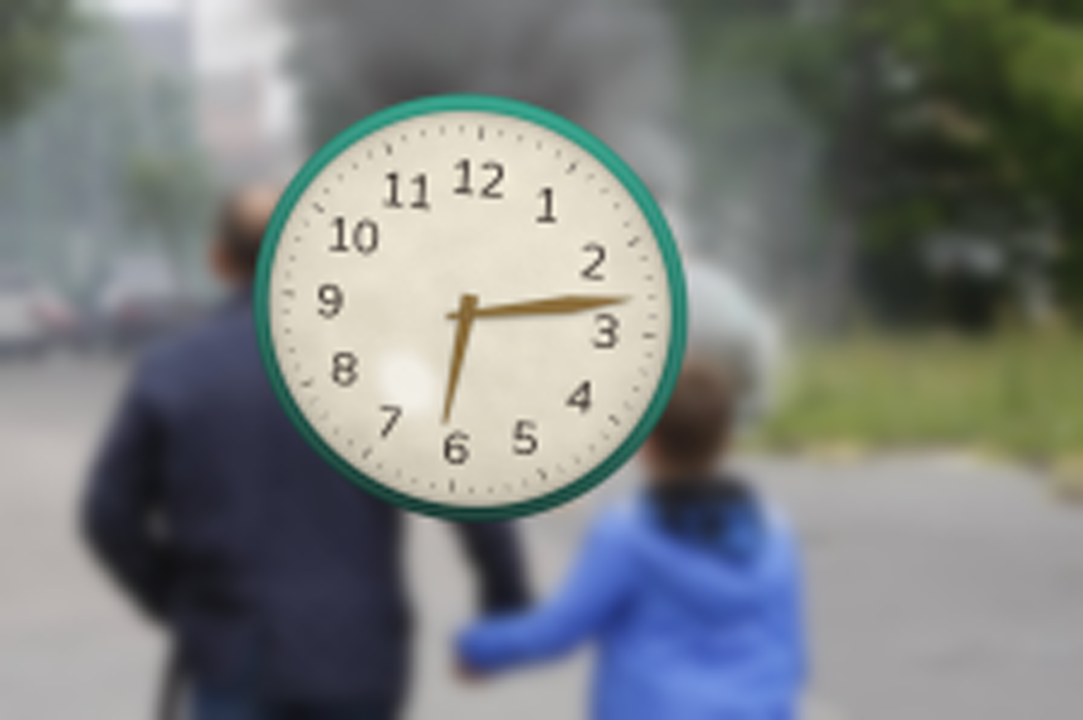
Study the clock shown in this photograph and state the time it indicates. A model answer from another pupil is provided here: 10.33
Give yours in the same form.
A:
6.13
